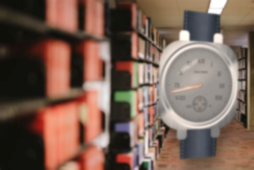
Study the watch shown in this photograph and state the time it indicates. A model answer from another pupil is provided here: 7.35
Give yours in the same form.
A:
8.43
